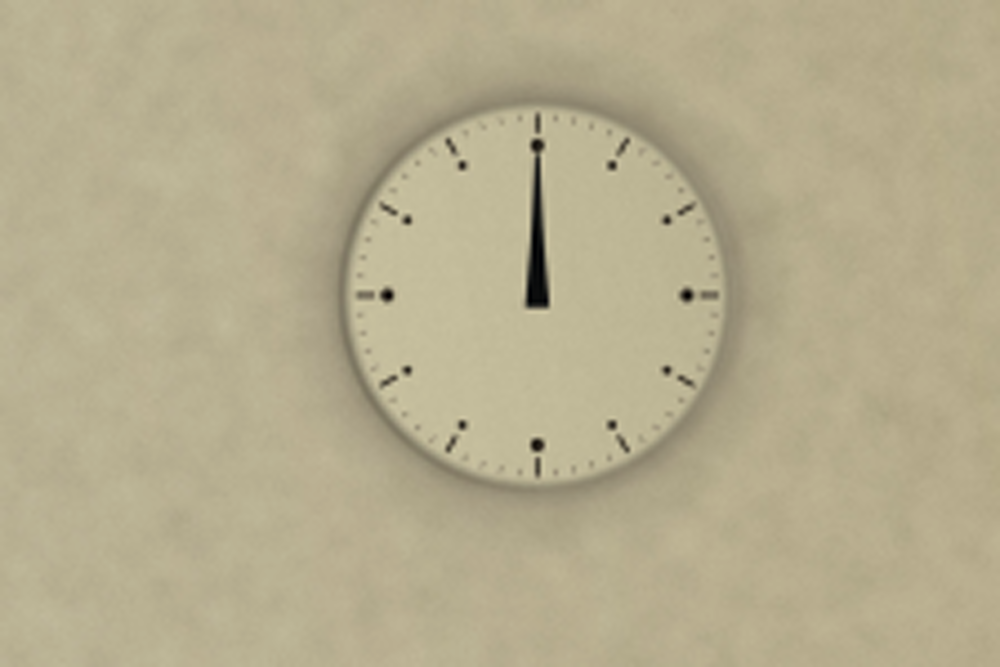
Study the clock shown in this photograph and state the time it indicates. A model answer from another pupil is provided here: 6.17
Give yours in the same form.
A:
12.00
